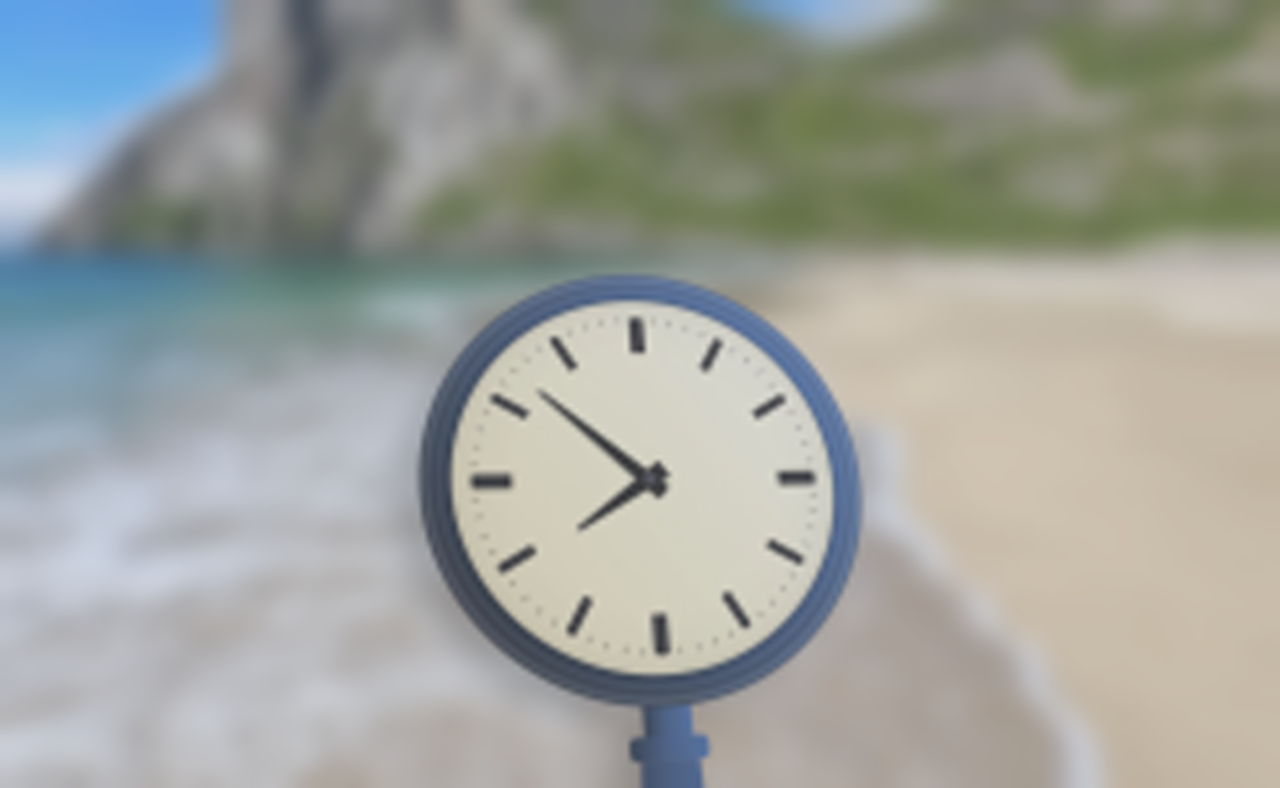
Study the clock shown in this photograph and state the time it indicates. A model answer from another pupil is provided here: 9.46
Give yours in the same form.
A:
7.52
